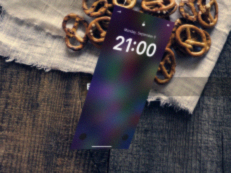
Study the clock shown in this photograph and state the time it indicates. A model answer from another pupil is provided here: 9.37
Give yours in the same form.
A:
21.00
